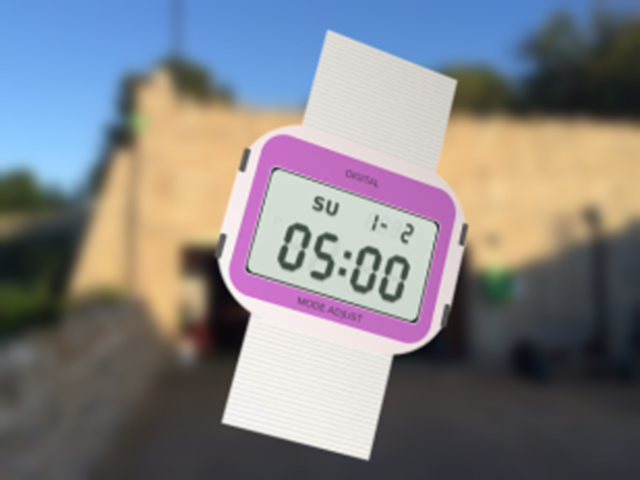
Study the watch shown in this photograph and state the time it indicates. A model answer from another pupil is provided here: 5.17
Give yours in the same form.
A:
5.00
